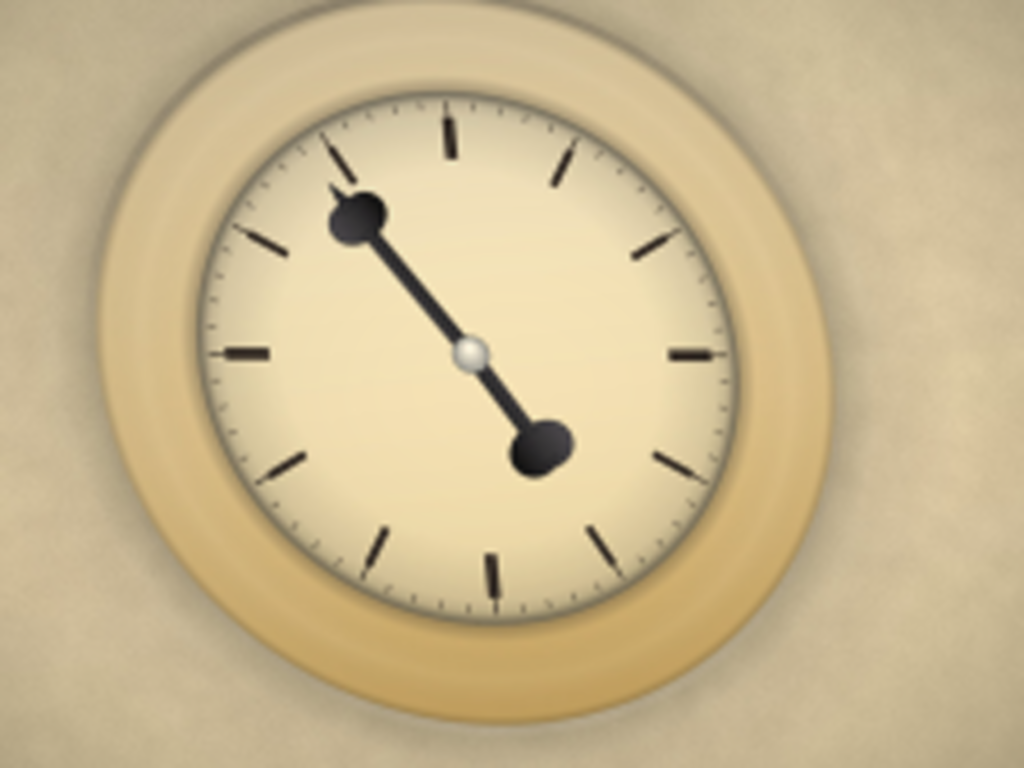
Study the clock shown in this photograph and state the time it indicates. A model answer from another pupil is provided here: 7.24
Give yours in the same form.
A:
4.54
